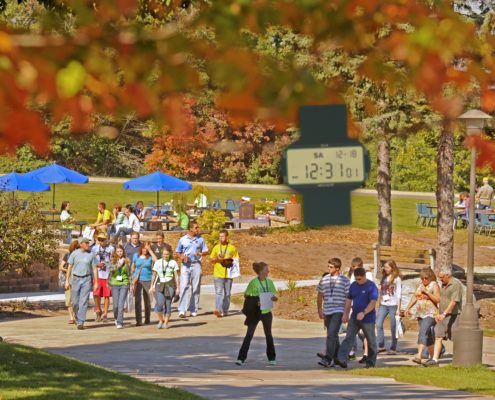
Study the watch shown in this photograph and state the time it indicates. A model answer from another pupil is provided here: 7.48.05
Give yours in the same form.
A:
12.31.01
